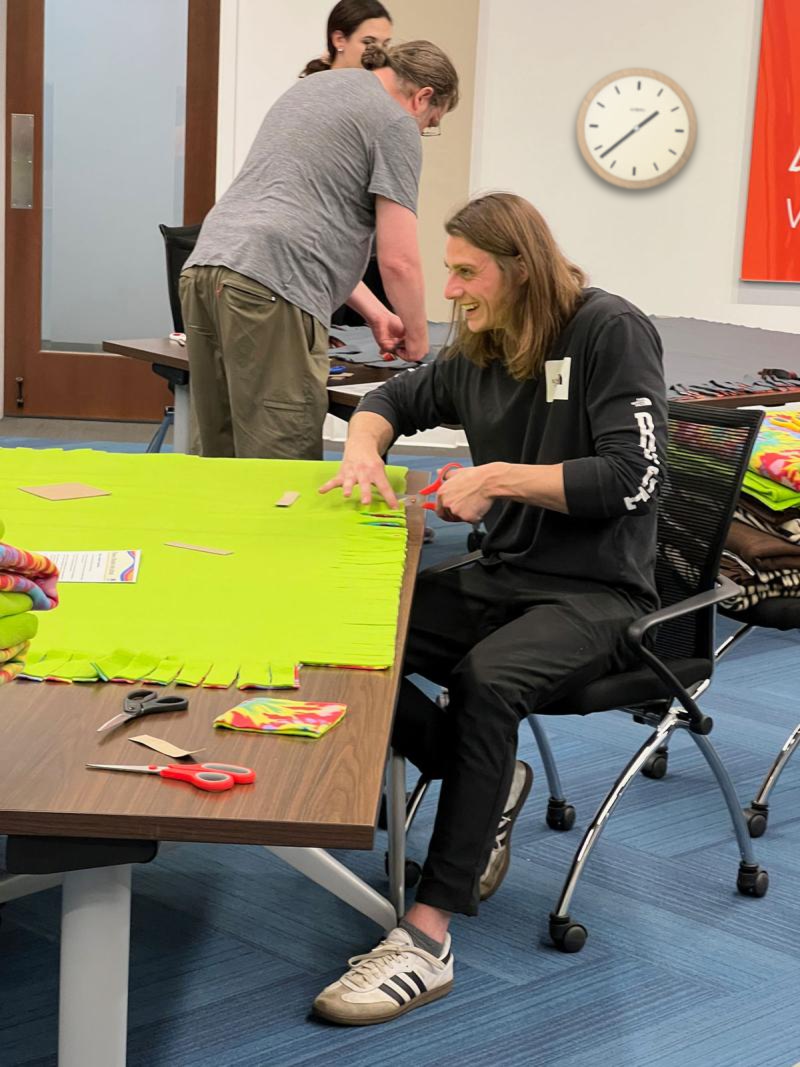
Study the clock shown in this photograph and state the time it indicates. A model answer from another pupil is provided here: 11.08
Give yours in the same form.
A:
1.38
